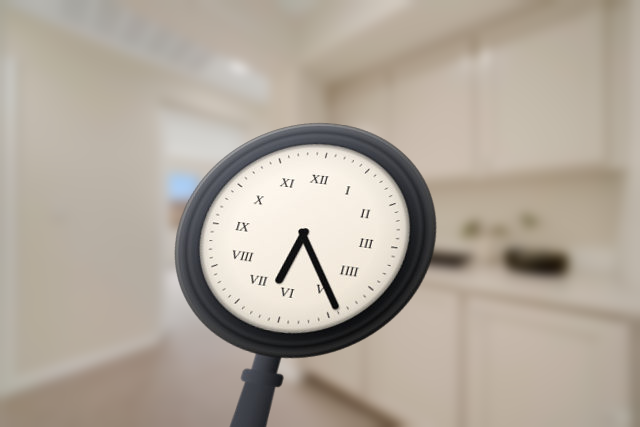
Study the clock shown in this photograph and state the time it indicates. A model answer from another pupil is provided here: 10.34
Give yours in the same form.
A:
6.24
